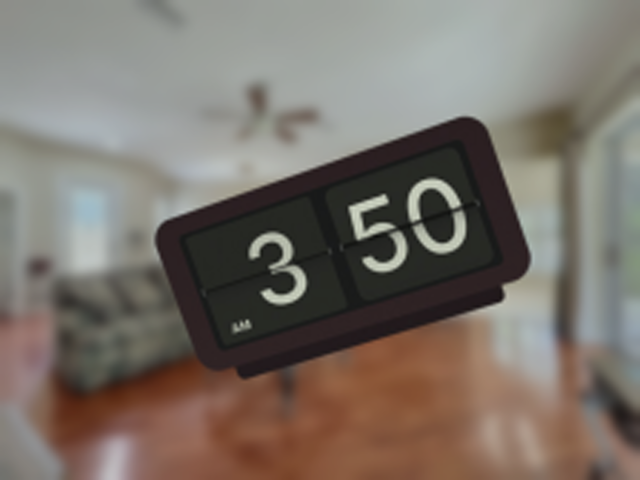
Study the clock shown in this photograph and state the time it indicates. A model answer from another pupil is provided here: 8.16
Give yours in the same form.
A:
3.50
